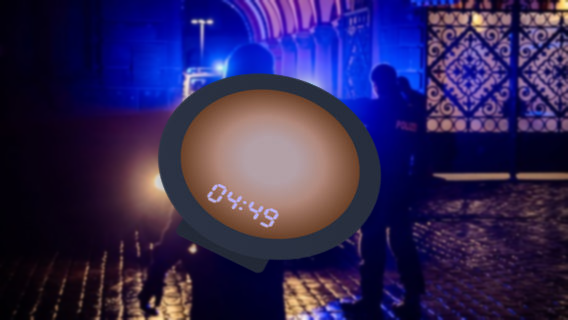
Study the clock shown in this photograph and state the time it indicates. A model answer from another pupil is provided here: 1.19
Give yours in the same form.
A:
4.49
